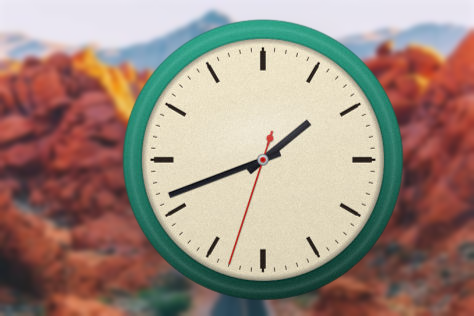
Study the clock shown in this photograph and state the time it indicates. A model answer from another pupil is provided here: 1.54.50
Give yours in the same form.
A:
1.41.33
